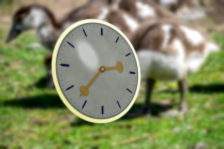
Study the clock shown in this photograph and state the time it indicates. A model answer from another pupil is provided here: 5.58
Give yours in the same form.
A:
2.37
